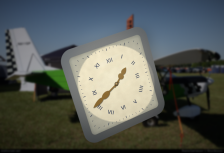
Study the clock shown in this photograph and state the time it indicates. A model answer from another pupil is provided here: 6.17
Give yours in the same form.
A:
1.41
